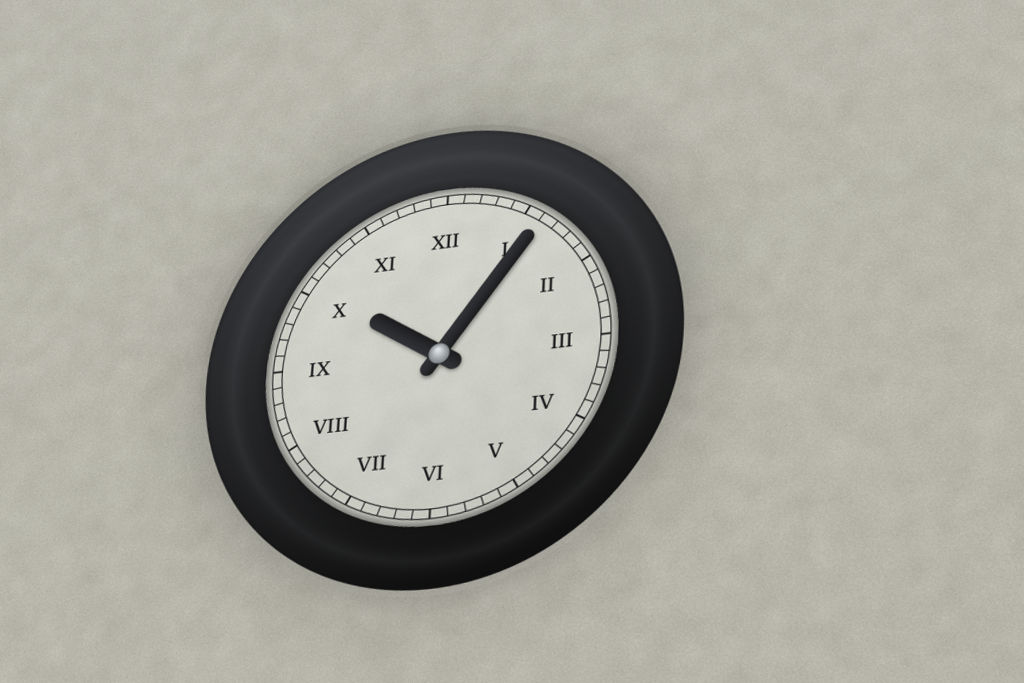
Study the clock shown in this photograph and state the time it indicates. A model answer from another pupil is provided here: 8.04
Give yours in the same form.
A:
10.06
